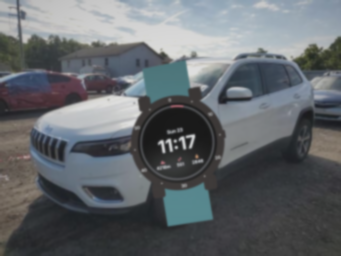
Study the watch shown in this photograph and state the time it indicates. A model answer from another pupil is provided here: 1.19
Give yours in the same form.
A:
11.17
